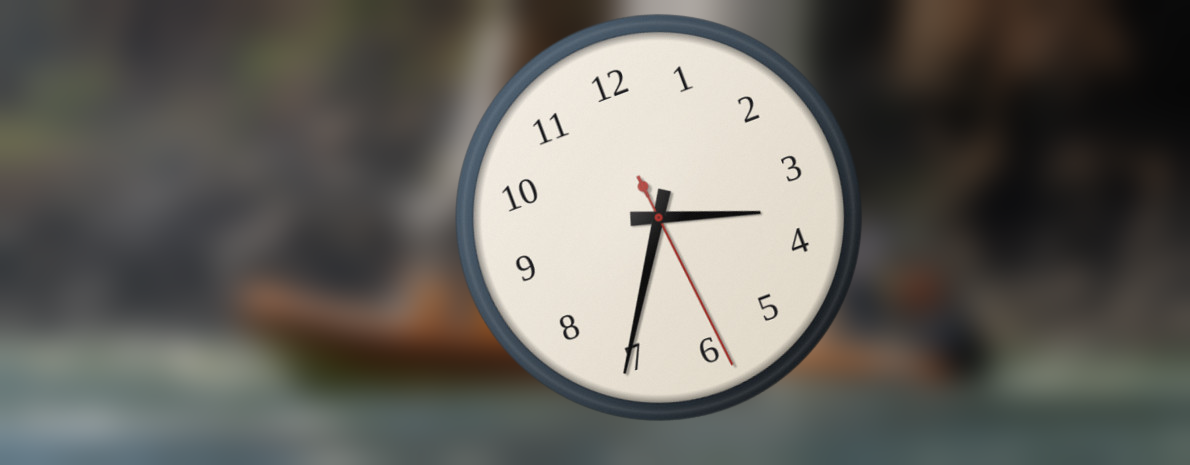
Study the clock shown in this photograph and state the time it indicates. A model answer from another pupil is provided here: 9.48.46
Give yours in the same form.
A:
3.35.29
